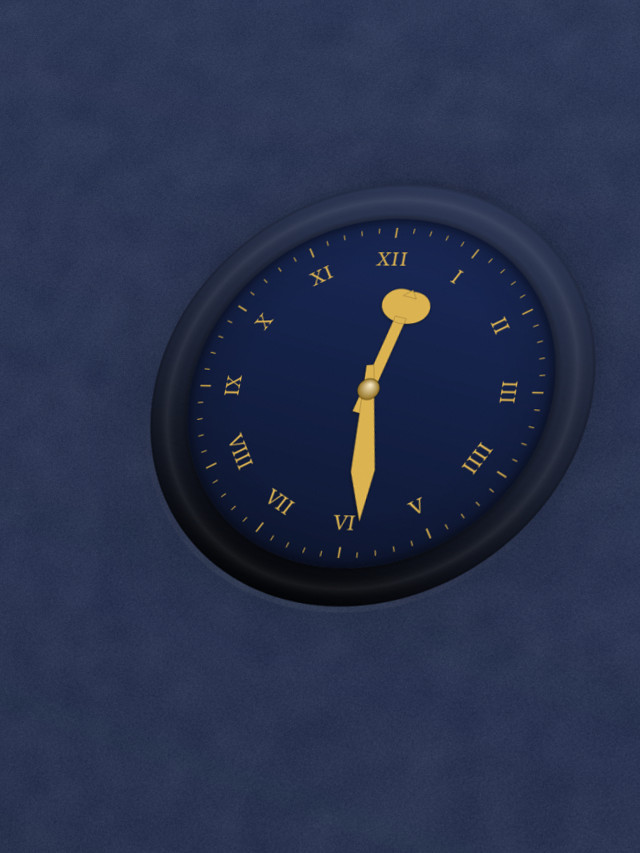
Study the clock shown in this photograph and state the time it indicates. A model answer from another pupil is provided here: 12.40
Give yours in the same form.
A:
12.29
